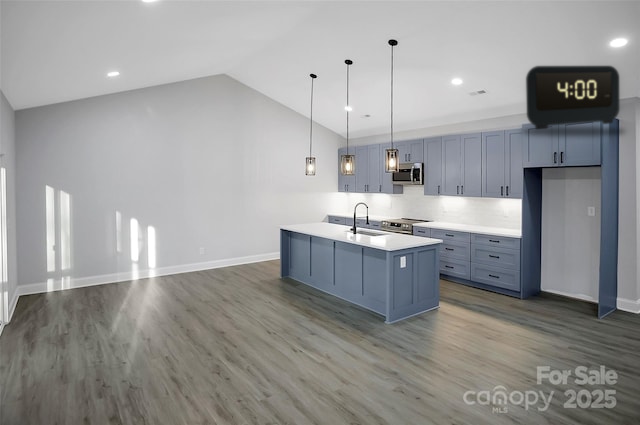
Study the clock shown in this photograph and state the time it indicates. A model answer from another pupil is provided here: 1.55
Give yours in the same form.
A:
4.00
